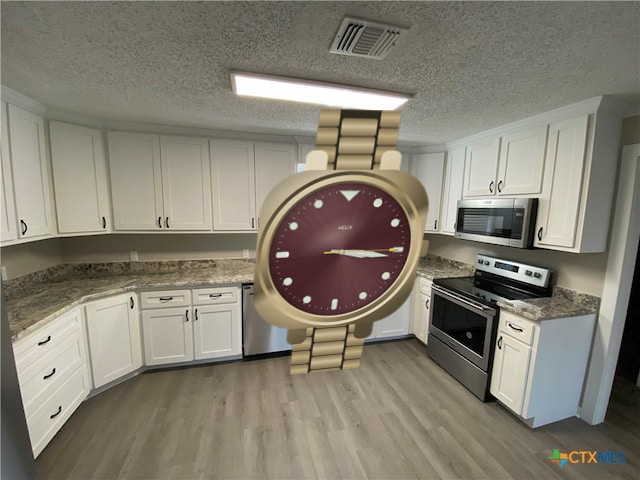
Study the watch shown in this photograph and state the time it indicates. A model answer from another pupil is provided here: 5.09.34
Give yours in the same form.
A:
3.16.15
